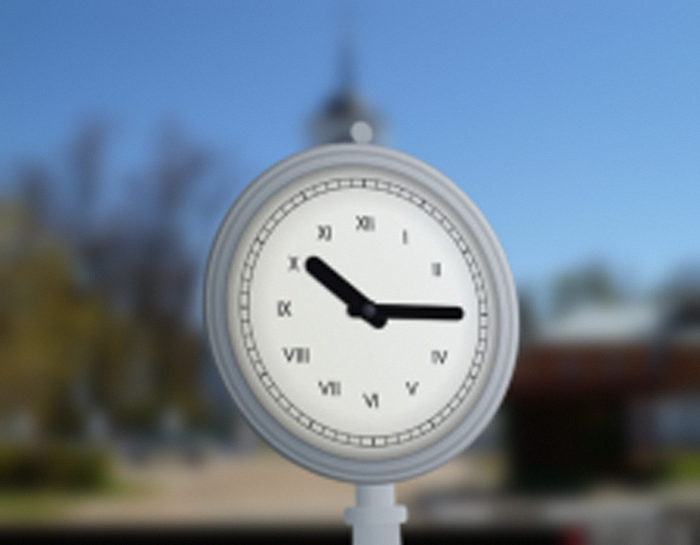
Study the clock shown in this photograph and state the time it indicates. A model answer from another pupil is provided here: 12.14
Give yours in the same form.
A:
10.15
